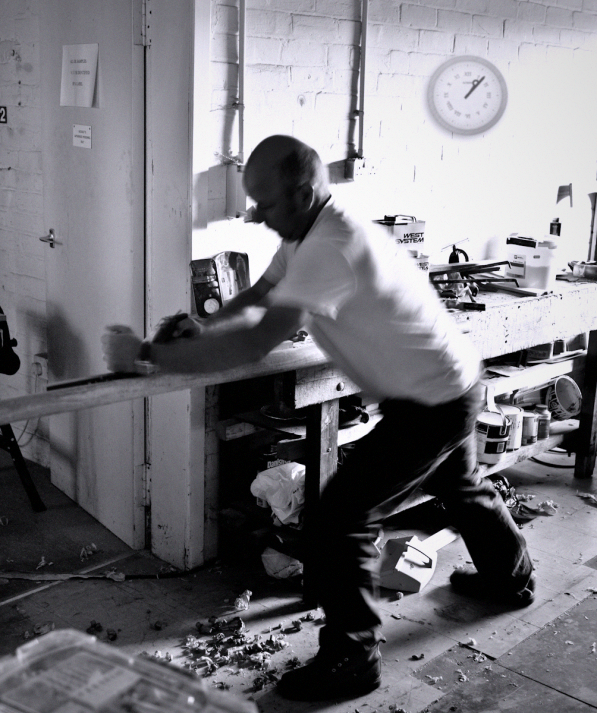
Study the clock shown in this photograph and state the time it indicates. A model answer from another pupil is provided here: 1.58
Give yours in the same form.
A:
1.07
